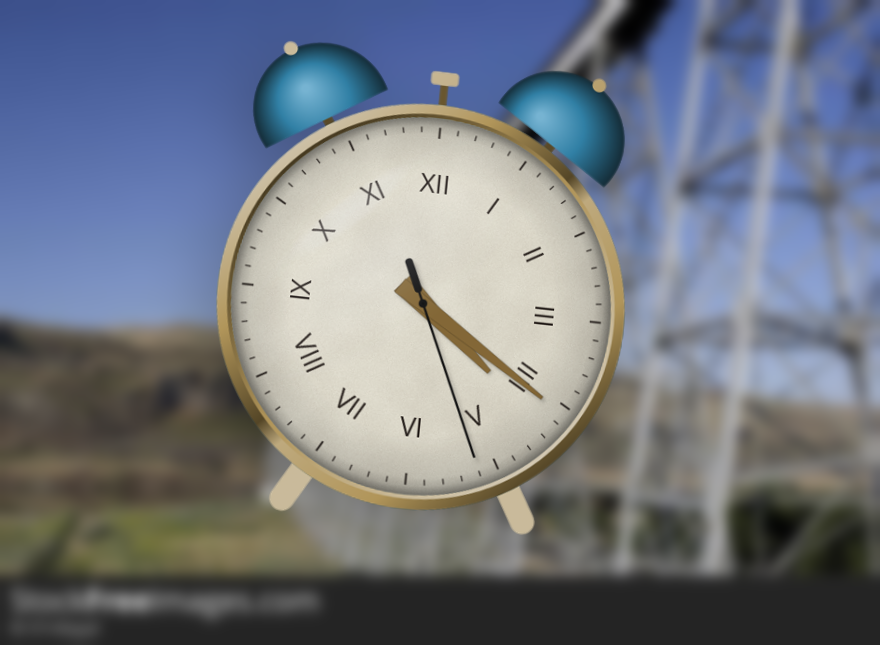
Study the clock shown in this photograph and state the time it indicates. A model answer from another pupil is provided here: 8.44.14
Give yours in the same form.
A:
4.20.26
